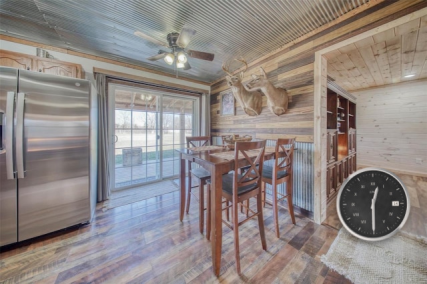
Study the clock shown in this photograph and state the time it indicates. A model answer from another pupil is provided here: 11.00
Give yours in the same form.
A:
12.30
